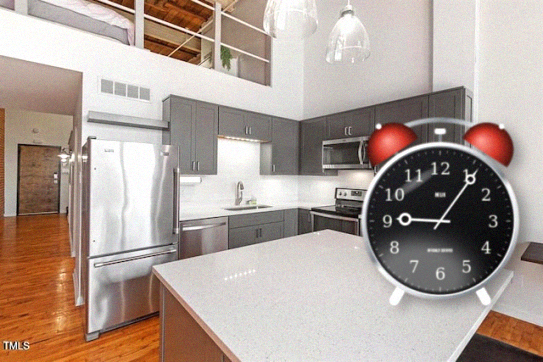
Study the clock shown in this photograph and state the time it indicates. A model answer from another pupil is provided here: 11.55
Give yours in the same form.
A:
9.06
